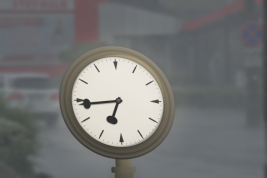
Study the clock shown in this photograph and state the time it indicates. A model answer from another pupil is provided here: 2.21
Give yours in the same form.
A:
6.44
